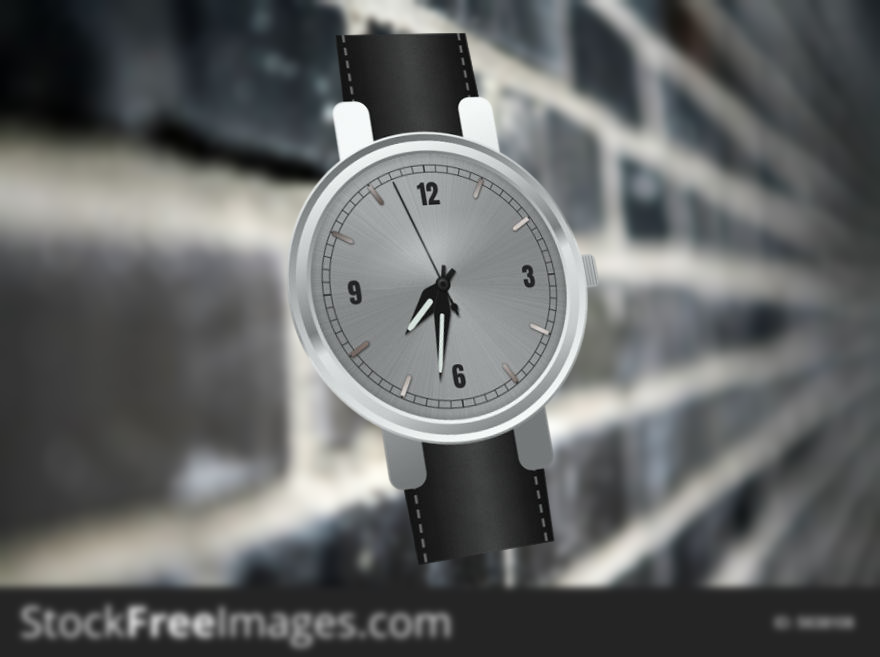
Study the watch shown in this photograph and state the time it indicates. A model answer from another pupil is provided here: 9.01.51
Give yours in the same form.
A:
7.31.57
